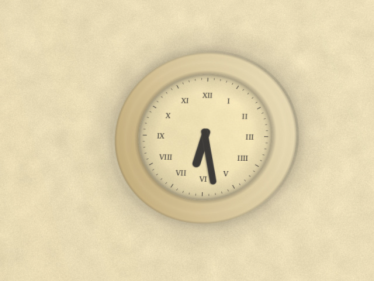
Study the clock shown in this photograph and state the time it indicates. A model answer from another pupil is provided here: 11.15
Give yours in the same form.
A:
6.28
